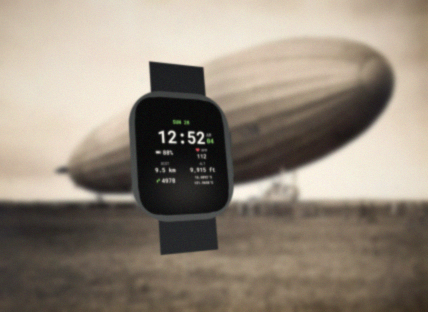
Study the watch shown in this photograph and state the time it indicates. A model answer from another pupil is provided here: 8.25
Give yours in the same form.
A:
12.52
